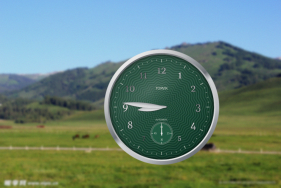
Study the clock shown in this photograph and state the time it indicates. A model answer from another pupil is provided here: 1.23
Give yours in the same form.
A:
8.46
